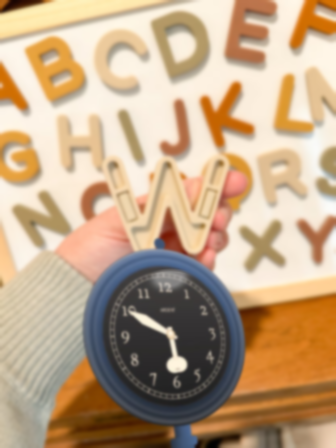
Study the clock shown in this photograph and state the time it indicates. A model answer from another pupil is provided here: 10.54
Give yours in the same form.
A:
5.50
